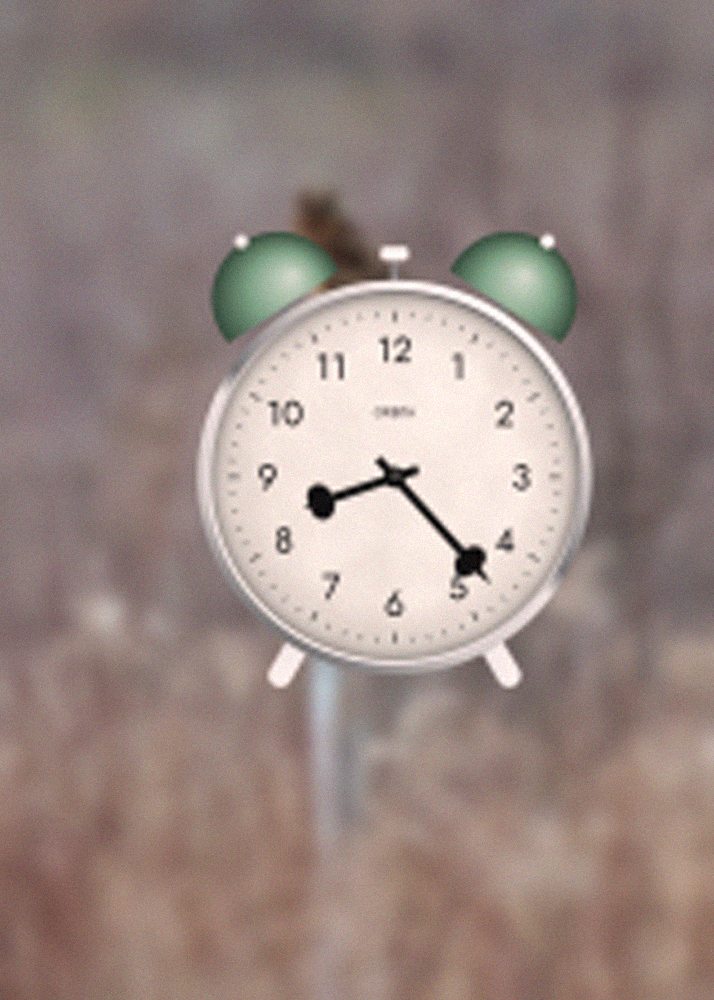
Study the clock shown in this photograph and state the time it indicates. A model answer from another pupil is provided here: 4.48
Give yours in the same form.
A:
8.23
